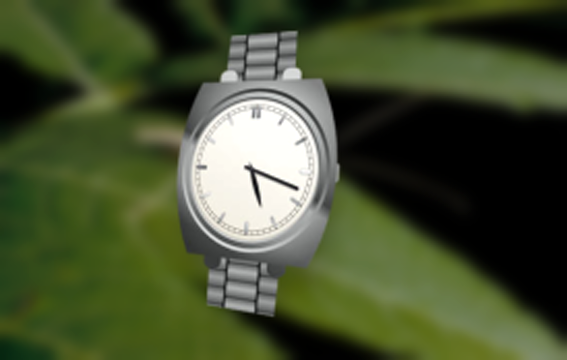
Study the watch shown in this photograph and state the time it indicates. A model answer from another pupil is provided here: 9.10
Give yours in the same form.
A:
5.18
